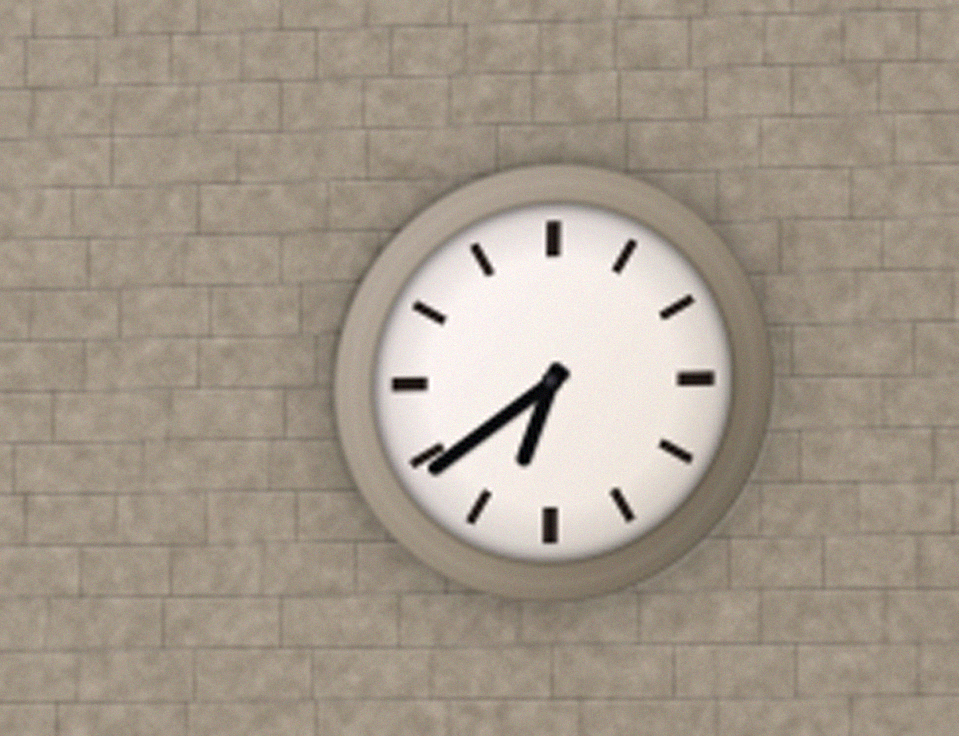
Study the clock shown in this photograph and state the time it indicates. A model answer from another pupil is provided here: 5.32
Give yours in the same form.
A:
6.39
